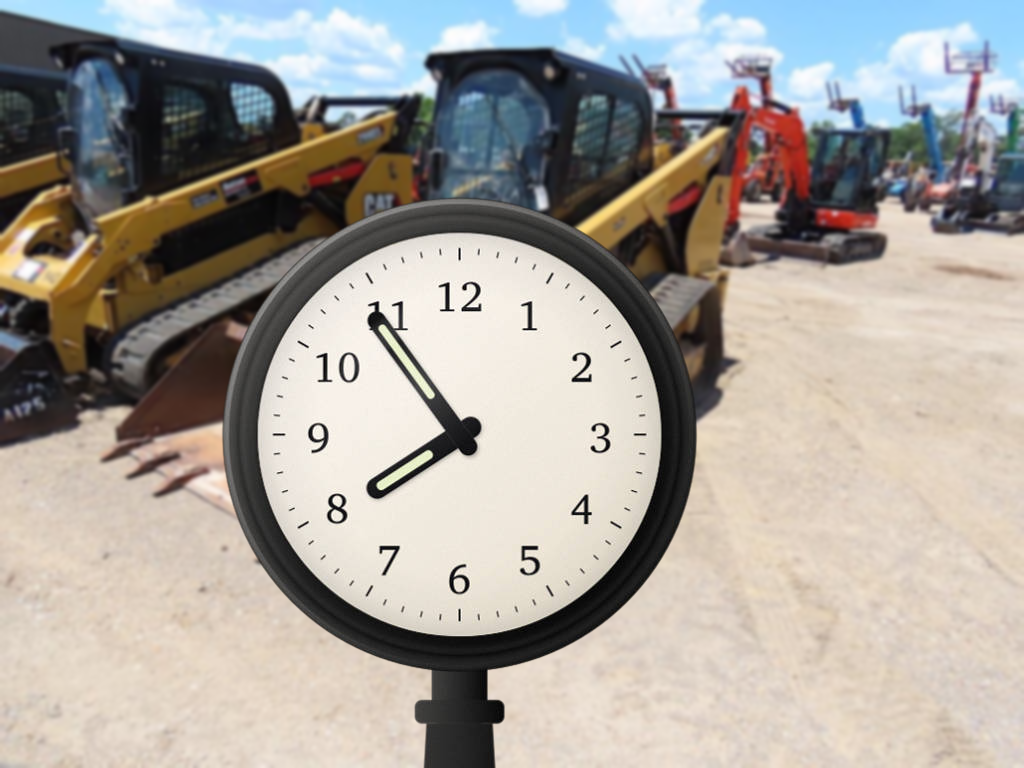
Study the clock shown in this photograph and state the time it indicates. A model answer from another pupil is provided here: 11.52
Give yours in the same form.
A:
7.54
